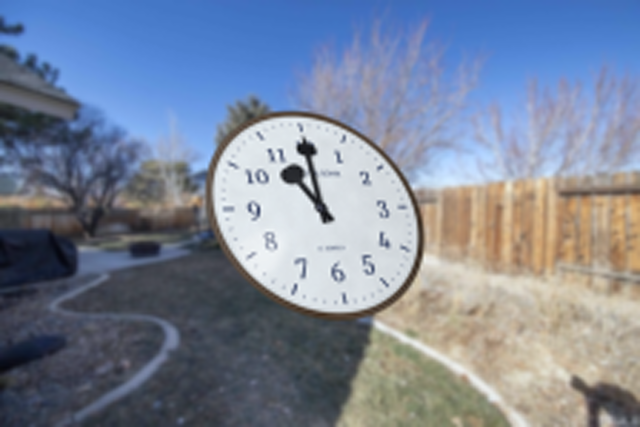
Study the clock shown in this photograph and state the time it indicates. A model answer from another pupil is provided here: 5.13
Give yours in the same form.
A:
11.00
